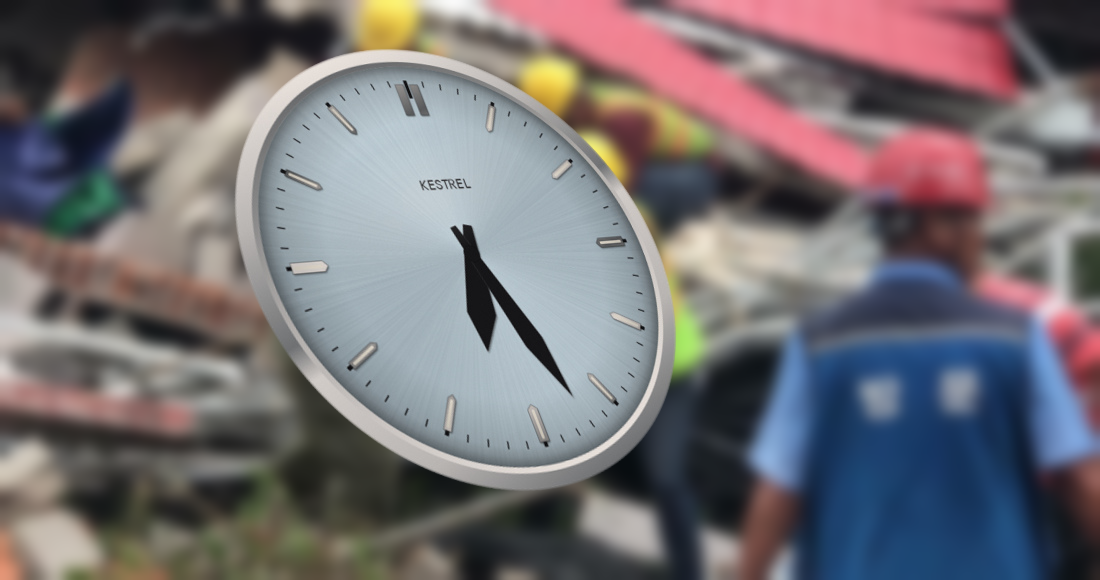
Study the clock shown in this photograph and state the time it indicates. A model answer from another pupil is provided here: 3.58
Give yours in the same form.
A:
6.27
